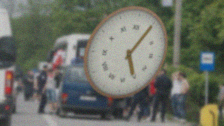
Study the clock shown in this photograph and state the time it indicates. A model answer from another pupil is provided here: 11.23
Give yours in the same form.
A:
5.05
